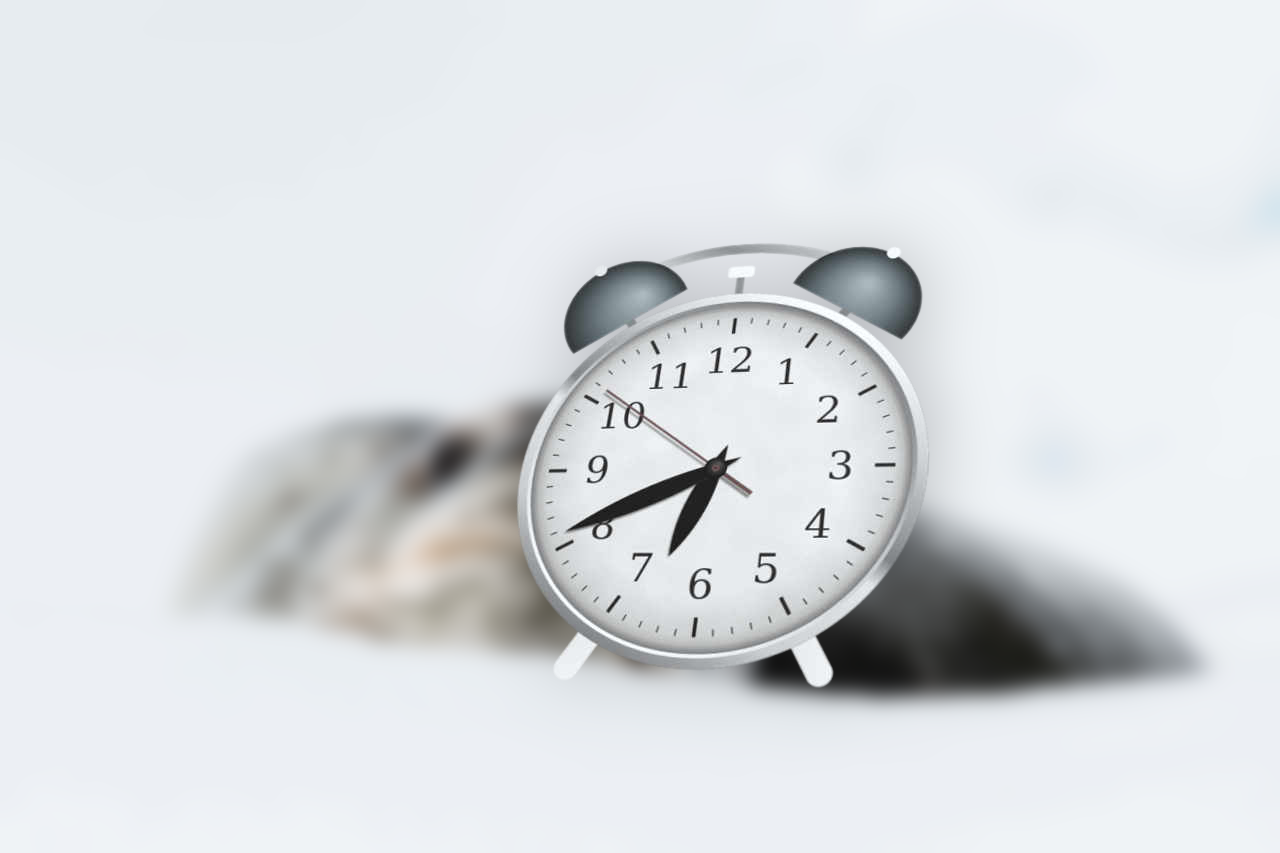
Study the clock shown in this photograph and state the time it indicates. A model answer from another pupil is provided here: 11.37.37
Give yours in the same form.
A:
6.40.51
